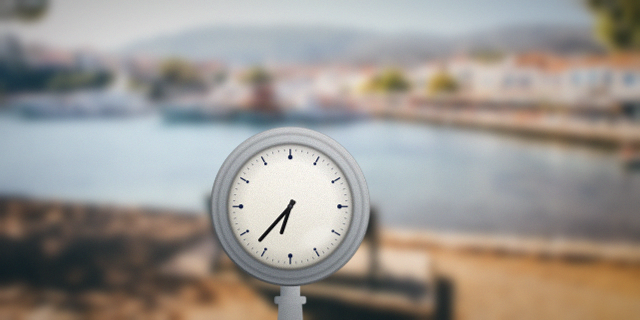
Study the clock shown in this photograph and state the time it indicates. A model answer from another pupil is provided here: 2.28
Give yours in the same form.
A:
6.37
